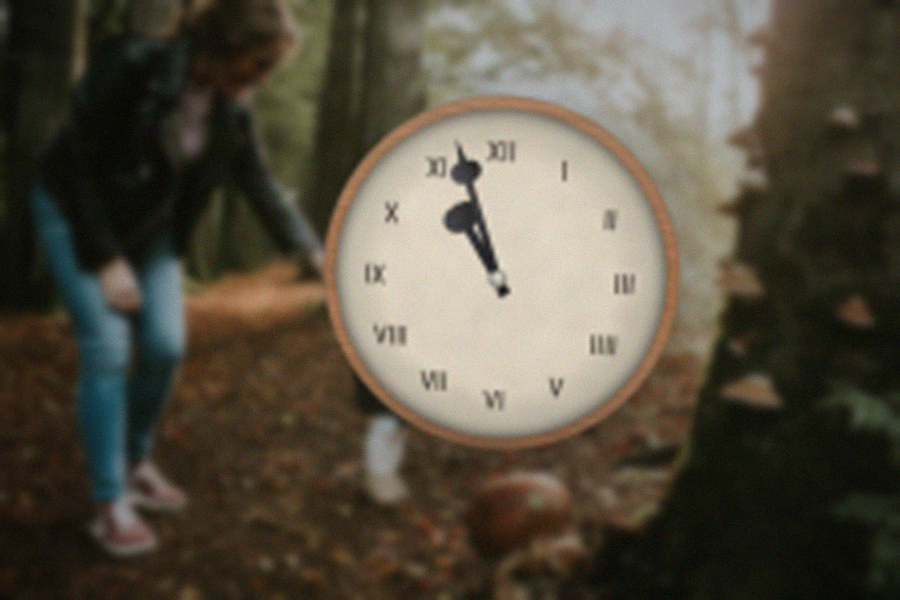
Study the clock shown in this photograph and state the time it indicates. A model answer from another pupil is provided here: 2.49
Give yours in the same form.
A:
10.57
